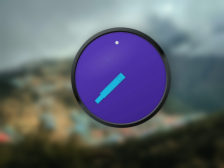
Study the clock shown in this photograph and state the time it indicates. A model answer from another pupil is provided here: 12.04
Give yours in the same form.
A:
7.38
